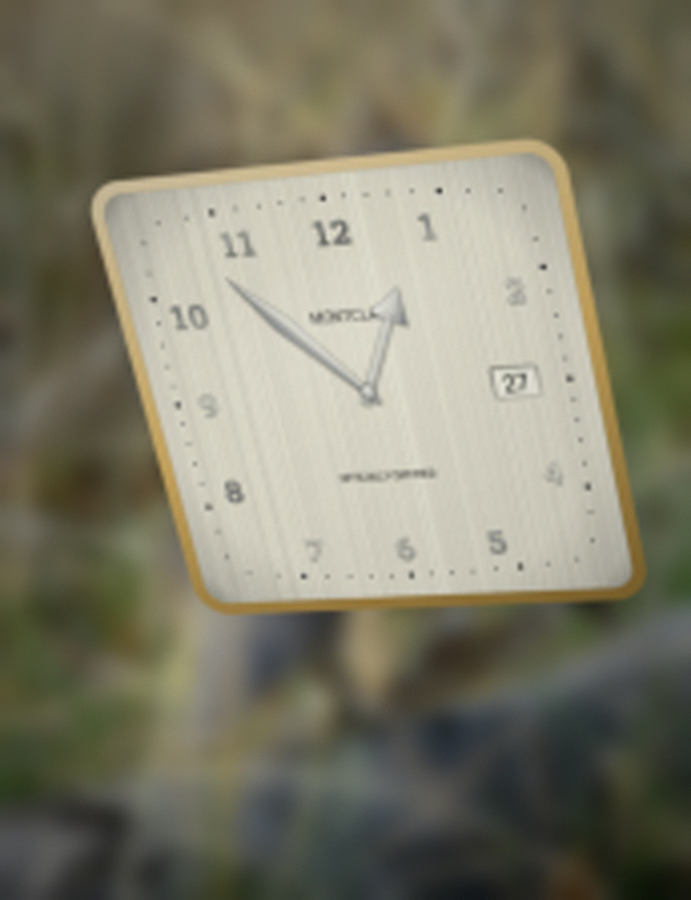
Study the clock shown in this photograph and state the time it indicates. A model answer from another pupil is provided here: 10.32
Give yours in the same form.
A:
12.53
